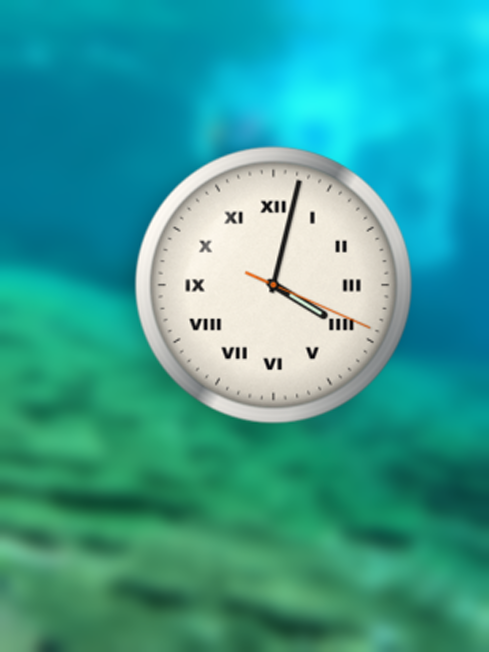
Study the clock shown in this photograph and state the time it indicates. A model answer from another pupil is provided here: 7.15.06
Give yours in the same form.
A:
4.02.19
